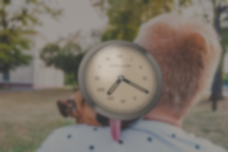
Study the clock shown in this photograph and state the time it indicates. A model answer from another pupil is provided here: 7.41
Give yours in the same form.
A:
7.20
